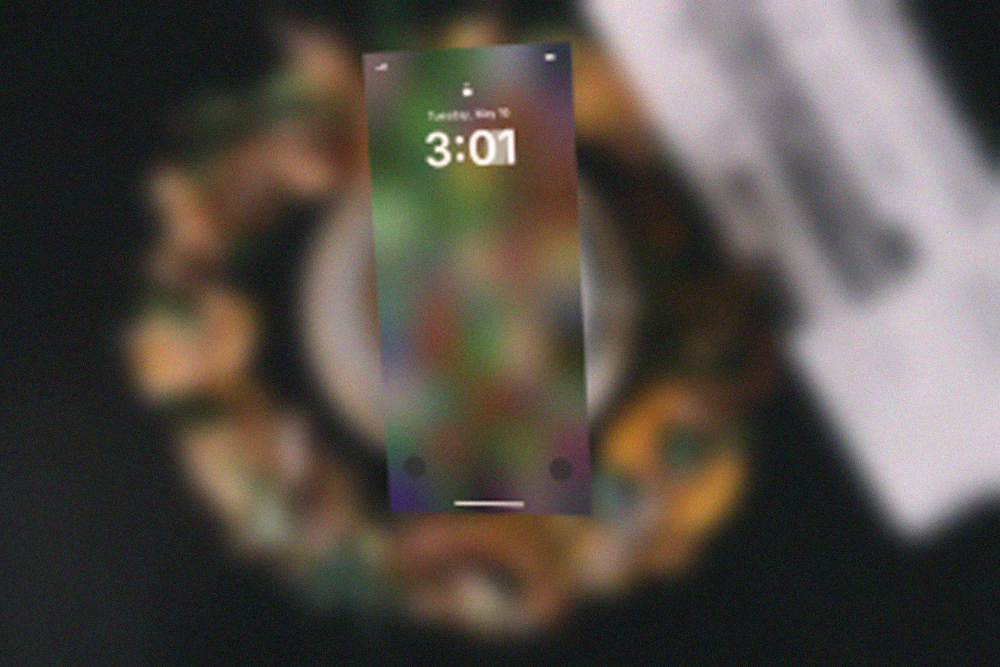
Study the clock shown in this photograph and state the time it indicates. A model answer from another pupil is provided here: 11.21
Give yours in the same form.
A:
3.01
